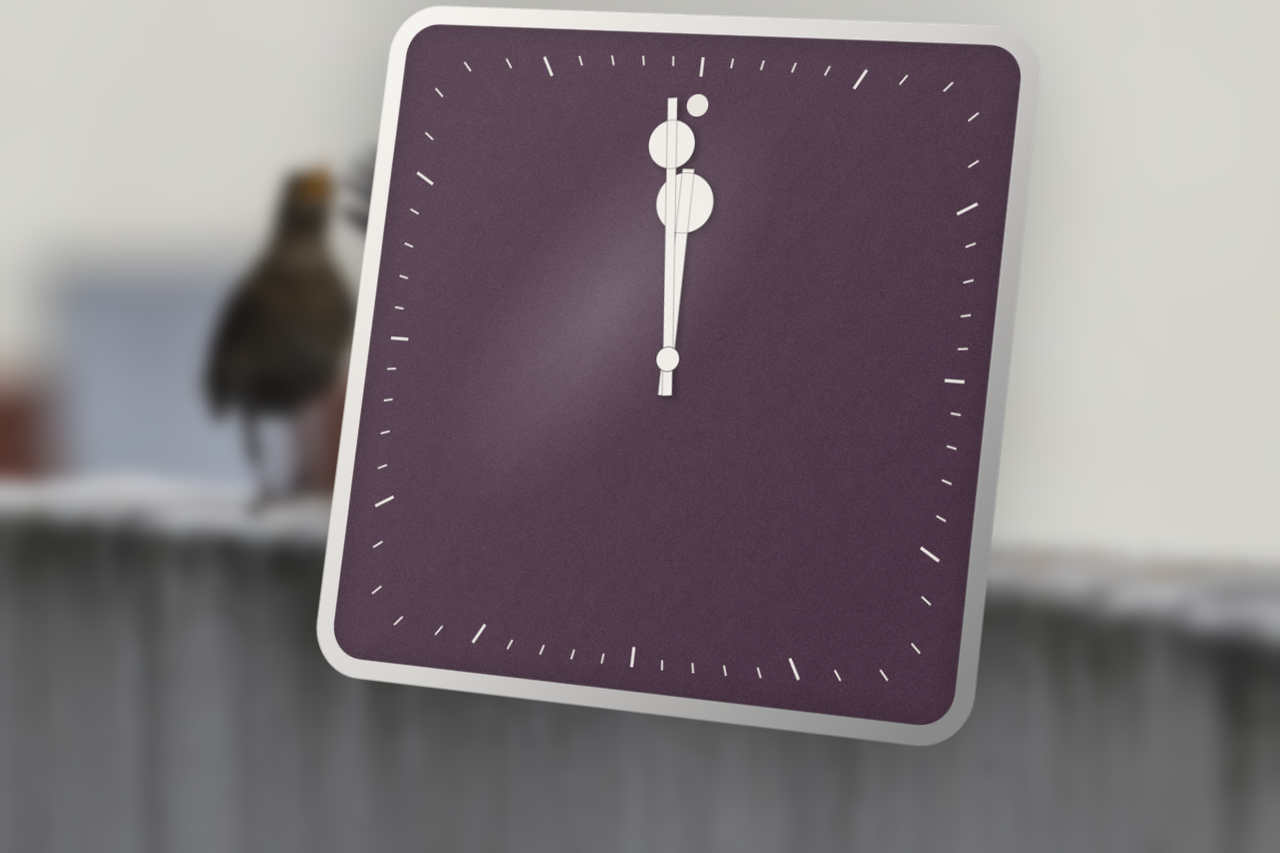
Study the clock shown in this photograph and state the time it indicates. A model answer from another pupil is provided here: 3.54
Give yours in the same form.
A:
11.59
